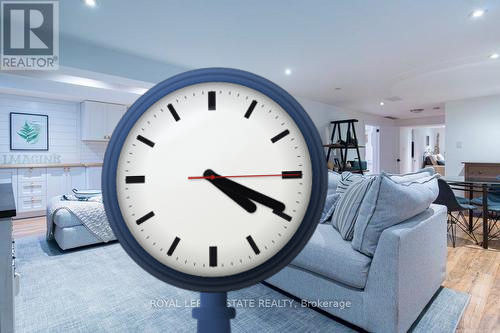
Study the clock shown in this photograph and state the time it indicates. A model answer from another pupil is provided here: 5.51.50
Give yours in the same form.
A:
4.19.15
